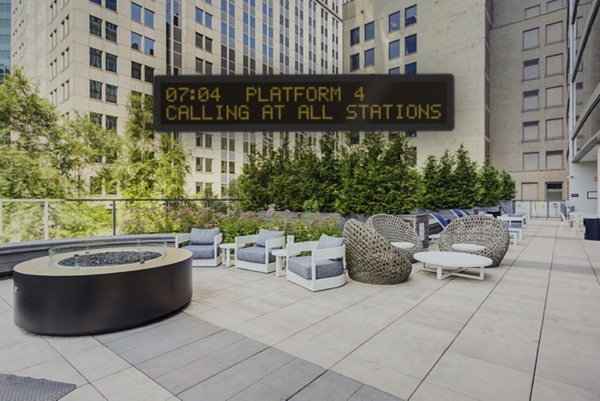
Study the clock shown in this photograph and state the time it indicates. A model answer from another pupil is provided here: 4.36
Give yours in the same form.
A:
7.04
